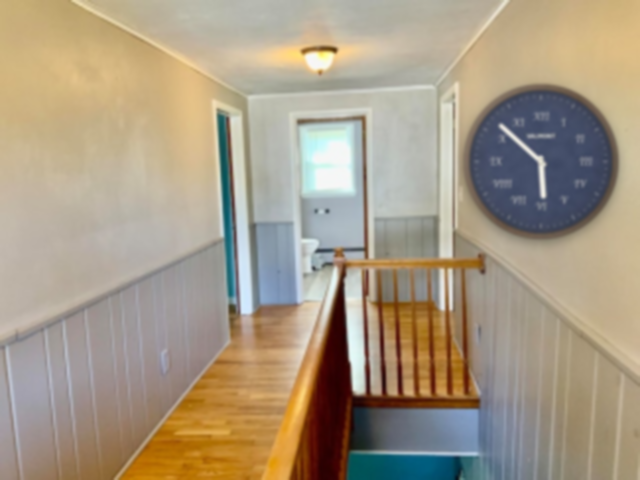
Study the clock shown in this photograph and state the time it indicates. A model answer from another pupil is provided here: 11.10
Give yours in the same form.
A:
5.52
